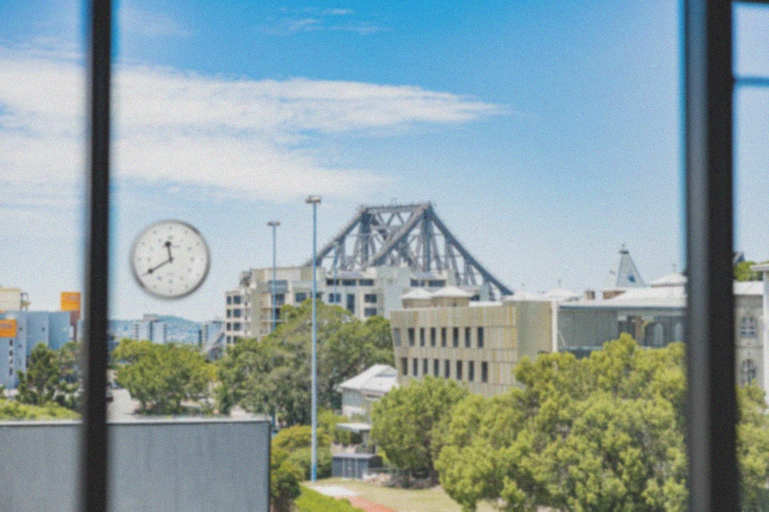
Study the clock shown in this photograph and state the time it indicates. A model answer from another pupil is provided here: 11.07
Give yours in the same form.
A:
11.40
